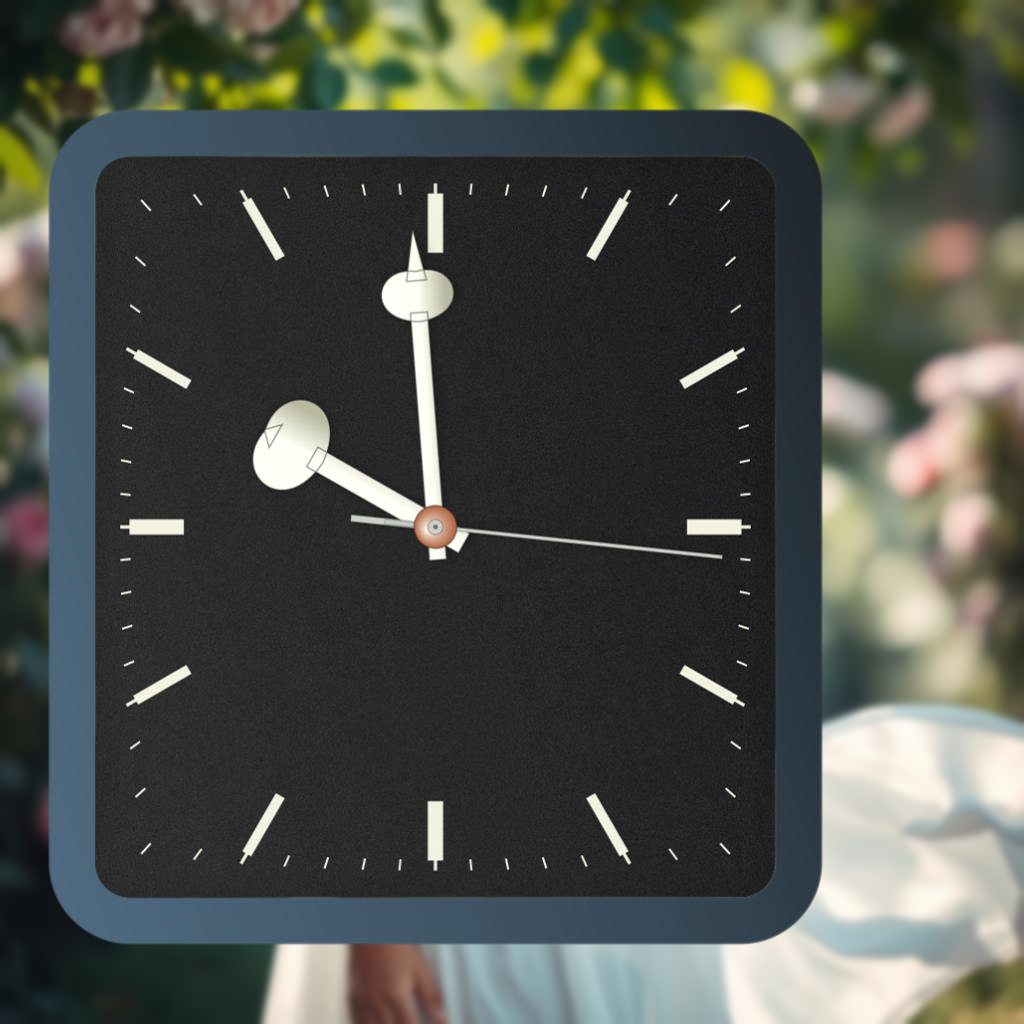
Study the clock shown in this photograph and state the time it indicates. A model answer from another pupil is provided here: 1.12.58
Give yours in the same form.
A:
9.59.16
